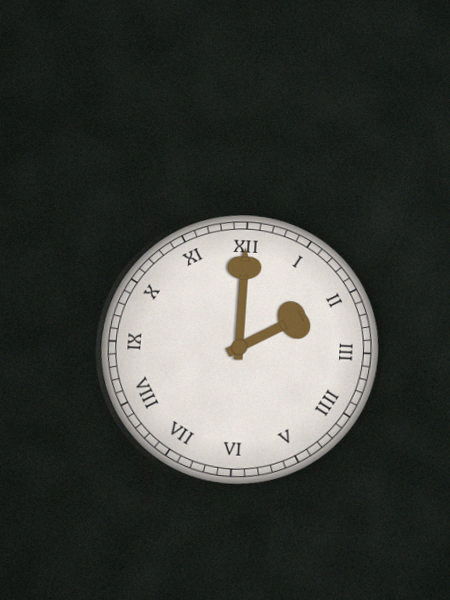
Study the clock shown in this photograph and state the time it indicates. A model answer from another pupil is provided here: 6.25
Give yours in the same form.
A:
2.00
